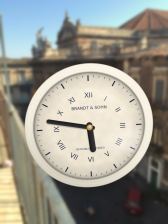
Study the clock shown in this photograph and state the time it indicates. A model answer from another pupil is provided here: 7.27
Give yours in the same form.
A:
5.47
